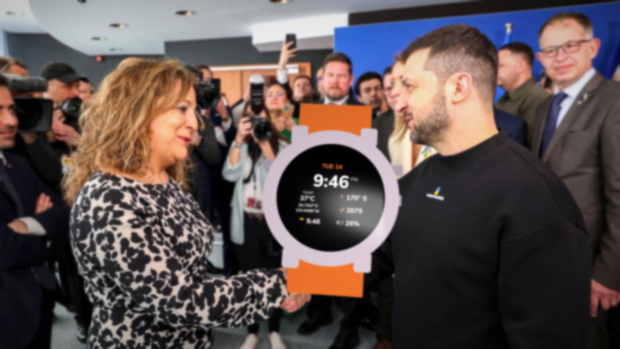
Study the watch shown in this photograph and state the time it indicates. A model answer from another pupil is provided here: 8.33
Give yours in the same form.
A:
9.46
